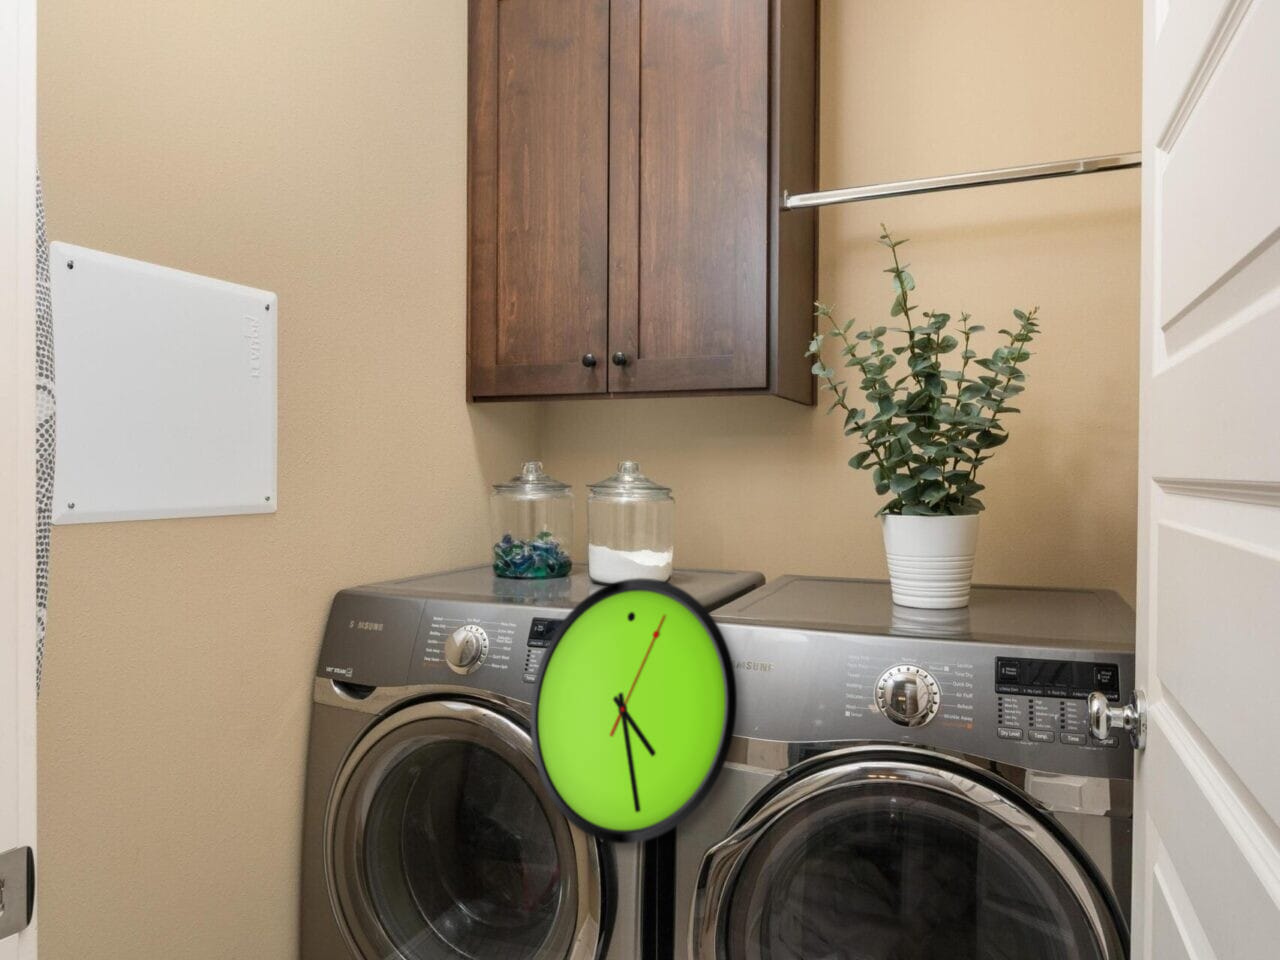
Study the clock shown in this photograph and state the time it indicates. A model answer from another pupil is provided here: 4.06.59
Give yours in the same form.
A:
4.27.04
